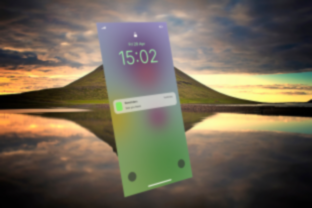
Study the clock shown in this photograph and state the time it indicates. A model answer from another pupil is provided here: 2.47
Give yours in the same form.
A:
15.02
